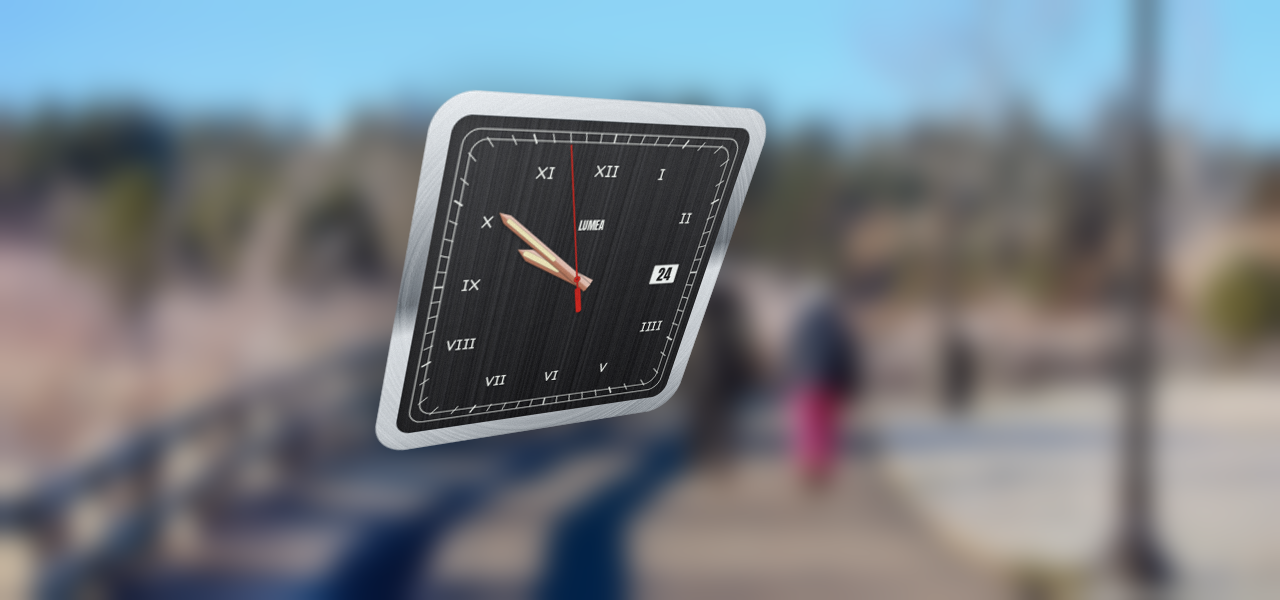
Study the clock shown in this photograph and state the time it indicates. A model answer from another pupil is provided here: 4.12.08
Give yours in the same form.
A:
9.50.57
